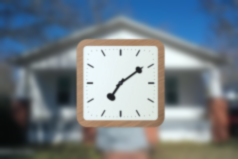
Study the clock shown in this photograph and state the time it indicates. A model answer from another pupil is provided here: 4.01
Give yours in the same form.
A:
7.09
